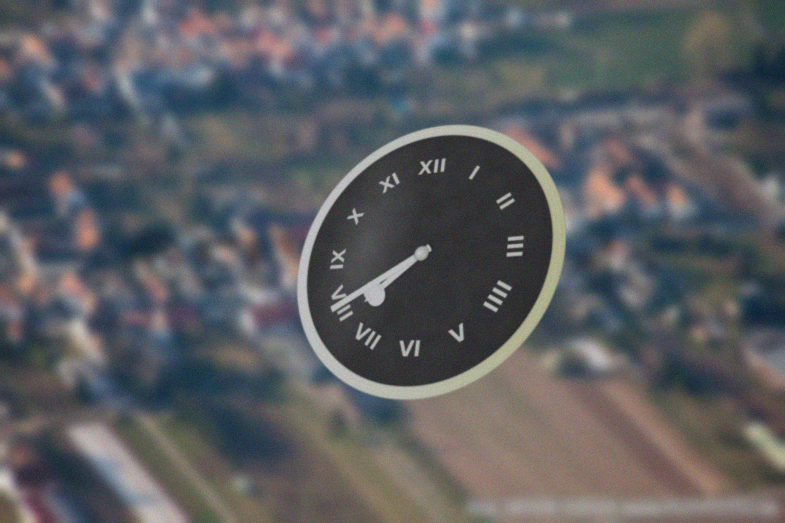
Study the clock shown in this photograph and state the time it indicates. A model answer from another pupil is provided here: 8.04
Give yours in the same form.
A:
7.40
